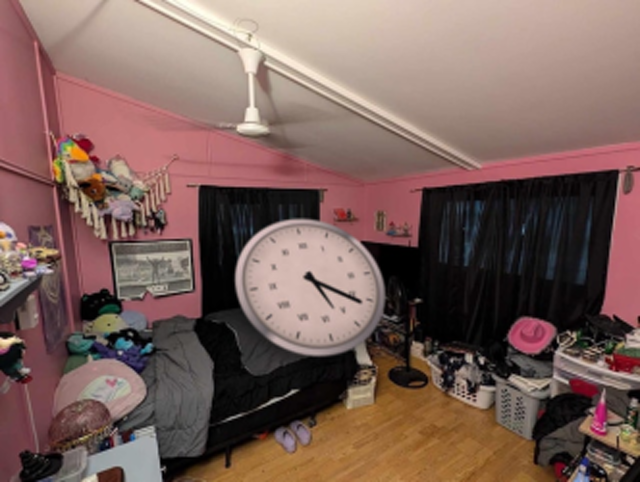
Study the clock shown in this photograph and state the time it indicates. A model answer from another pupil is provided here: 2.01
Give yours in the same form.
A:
5.21
